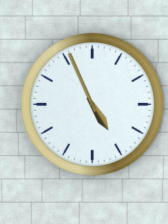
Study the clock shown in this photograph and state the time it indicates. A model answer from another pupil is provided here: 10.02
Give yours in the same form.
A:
4.56
